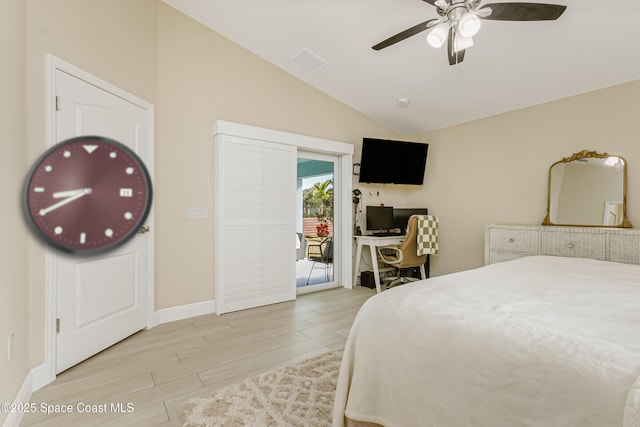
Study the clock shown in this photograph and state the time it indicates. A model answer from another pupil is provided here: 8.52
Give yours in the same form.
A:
8.40
